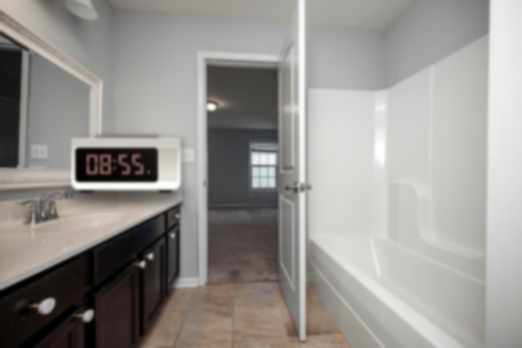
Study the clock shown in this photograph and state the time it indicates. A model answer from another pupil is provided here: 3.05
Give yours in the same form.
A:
8.55
